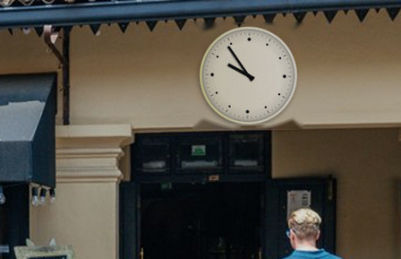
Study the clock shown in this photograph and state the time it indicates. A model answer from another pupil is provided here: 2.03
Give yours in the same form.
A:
9.54
